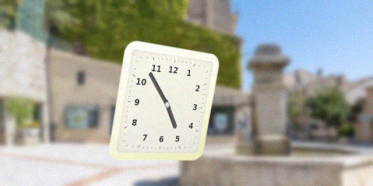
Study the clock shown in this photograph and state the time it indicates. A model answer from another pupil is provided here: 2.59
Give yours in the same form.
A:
4.53
